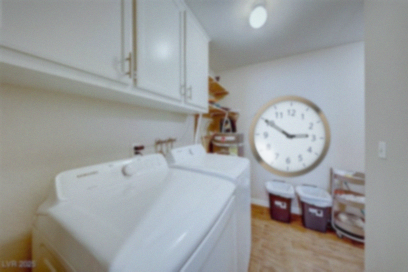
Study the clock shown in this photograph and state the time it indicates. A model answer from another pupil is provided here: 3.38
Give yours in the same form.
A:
2.50
